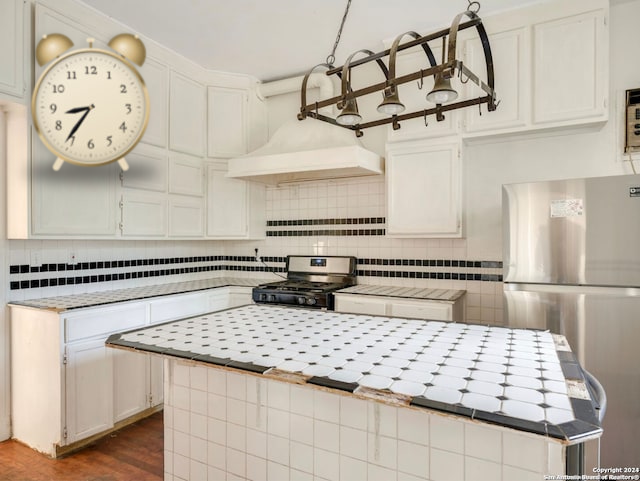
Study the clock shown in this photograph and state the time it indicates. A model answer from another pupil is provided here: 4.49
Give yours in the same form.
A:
8.36
